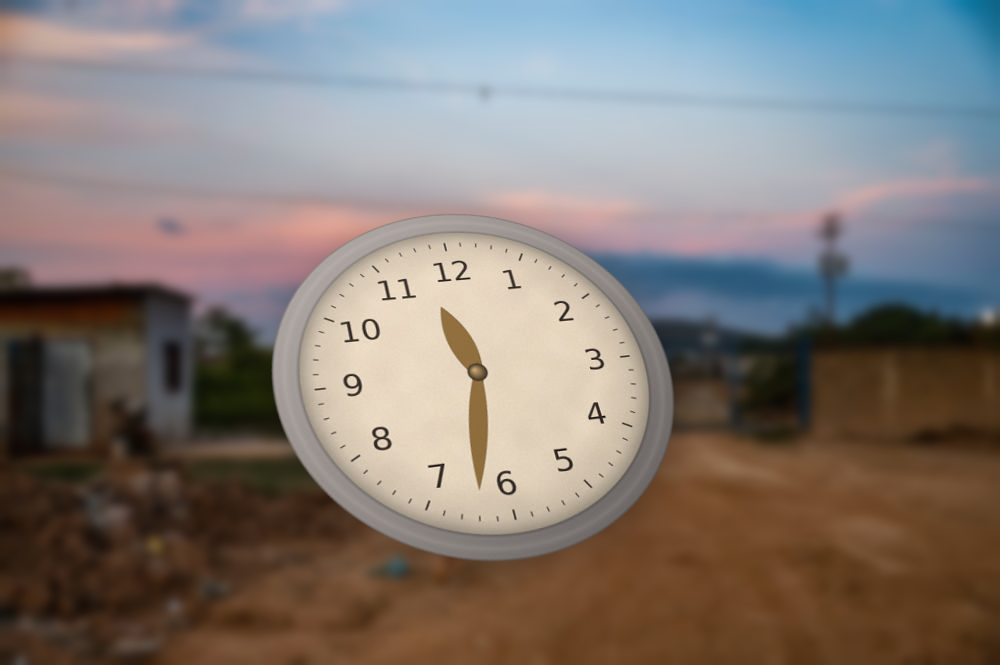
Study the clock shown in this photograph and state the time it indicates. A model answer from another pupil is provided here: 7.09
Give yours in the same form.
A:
11.32
